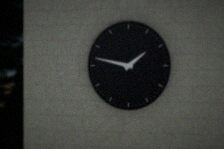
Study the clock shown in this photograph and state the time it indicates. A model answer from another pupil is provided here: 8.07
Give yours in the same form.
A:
1.47
